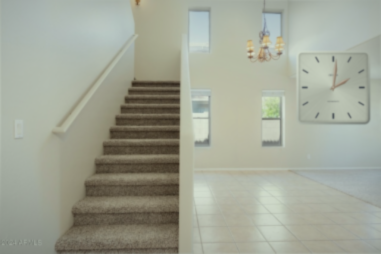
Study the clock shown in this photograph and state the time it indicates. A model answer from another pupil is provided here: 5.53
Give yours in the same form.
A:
2.01
